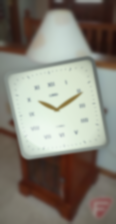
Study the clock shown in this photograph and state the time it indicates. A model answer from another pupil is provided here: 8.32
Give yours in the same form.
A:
10.11
